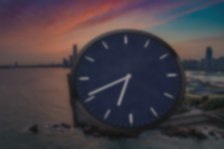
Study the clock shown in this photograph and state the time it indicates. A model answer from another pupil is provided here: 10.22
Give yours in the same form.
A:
6.41
